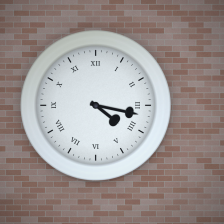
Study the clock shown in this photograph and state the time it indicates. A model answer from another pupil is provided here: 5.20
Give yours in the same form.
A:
4.17
